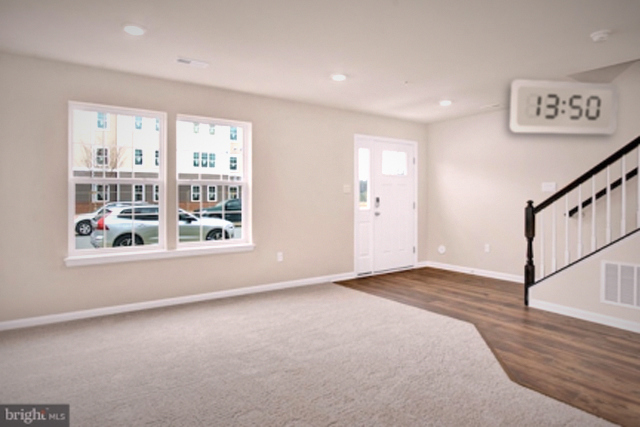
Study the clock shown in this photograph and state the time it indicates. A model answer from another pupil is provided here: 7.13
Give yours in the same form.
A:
13.50
